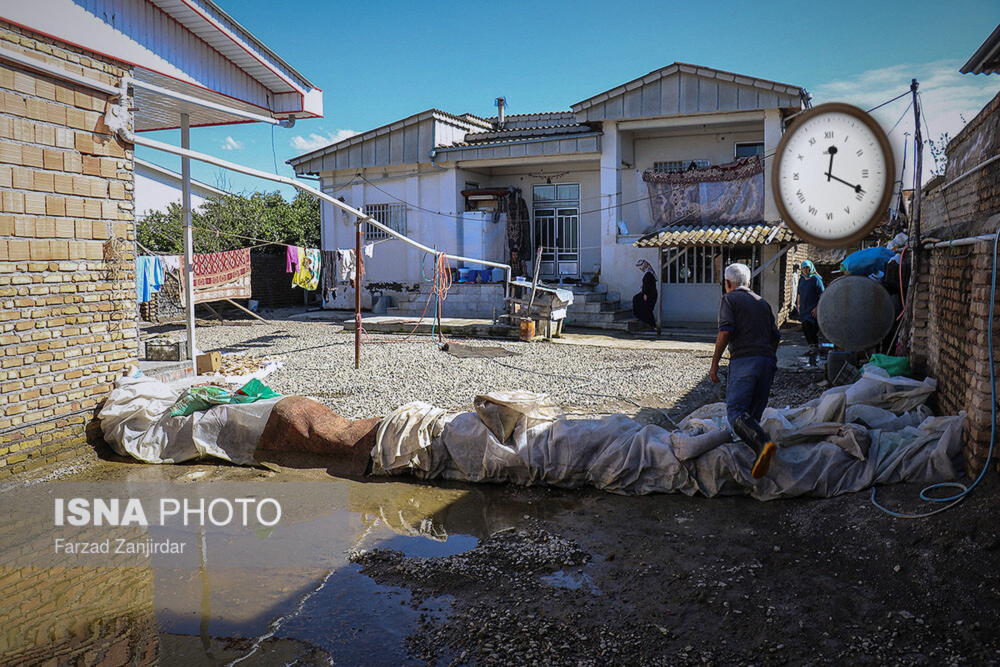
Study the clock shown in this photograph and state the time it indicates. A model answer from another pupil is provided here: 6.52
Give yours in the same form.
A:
12.19
